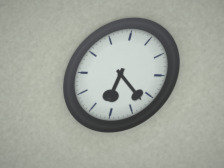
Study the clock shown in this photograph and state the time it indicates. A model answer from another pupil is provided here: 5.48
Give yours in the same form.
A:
6.22
